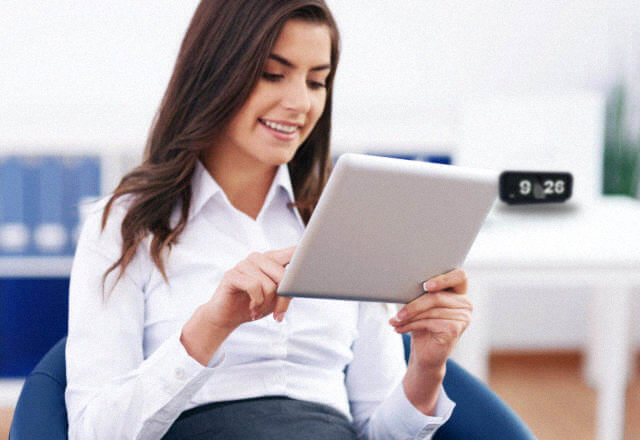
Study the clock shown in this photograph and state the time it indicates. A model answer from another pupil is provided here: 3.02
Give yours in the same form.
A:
9.26
